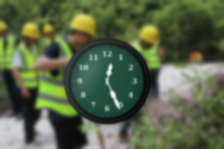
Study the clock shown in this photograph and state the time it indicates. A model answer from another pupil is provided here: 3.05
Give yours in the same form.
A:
12.26
